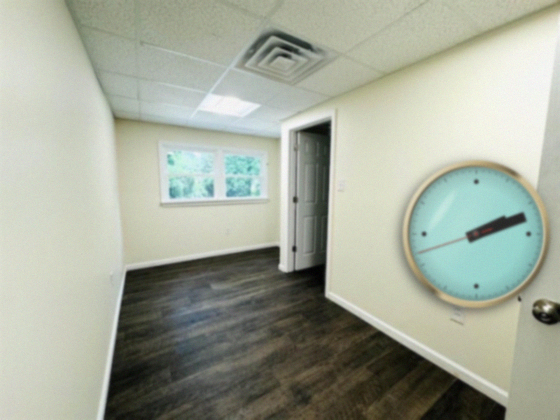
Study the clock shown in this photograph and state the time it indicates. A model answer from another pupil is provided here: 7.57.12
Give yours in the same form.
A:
2.11.42
